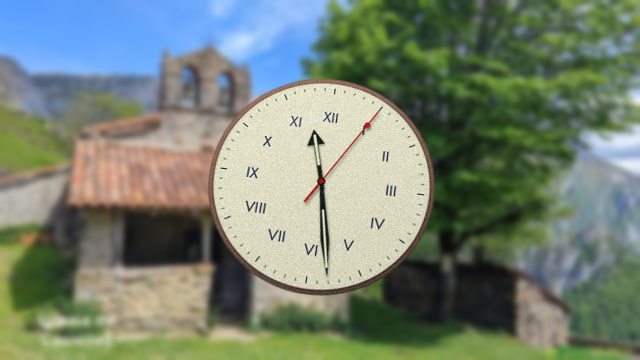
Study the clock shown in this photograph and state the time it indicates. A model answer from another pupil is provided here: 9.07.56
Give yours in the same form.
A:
11.28.05
